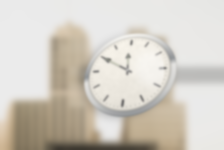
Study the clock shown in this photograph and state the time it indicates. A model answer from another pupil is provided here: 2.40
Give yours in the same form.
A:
11.50
